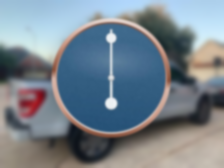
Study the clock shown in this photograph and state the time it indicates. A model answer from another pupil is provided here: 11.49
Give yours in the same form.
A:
6.00
